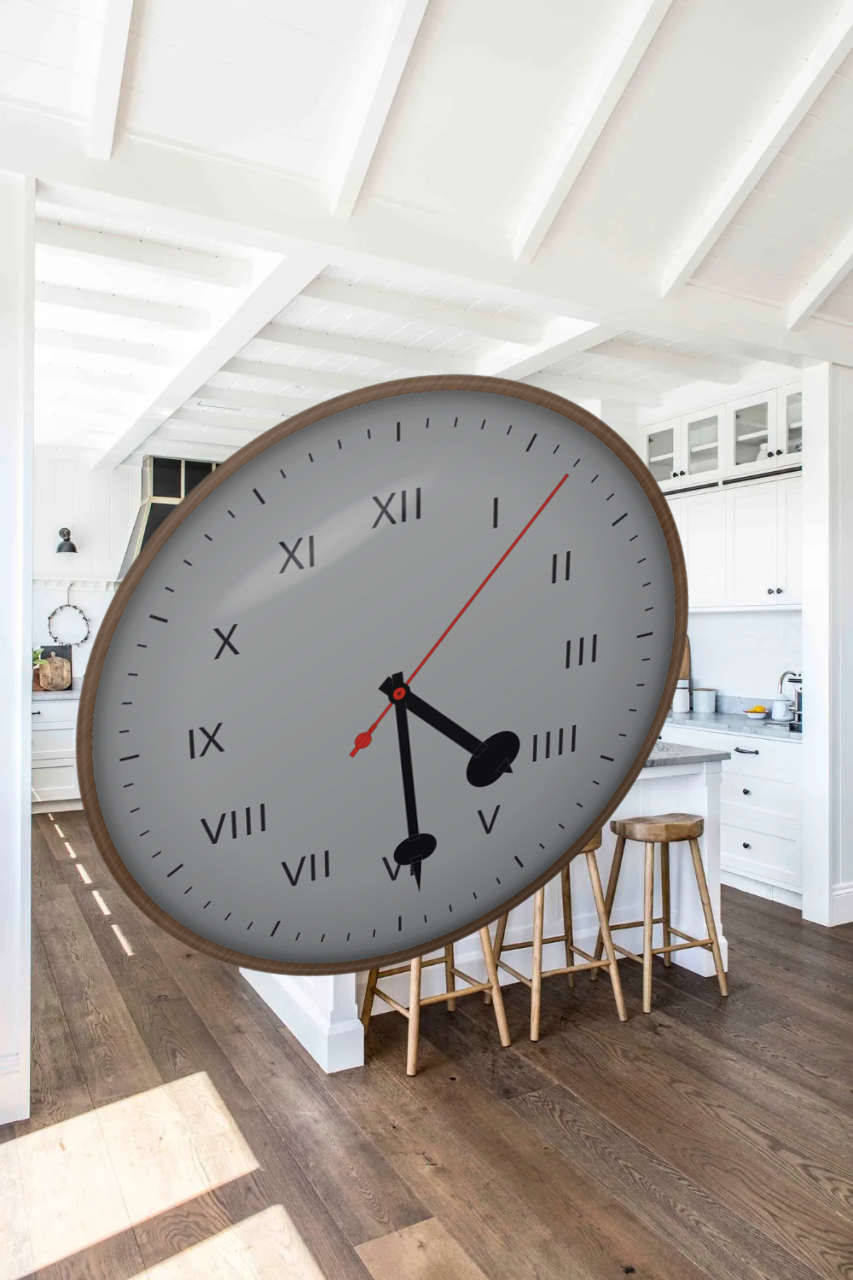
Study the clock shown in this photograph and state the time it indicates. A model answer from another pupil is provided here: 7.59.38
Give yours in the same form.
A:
4.29.07
